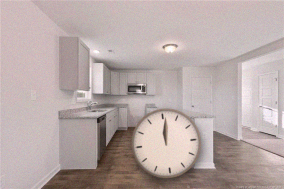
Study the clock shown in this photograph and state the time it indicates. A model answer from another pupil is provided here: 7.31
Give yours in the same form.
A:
12.01
